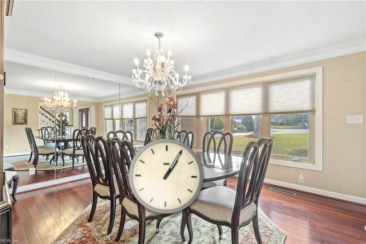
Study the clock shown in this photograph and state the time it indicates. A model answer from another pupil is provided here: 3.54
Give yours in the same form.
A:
1.05
